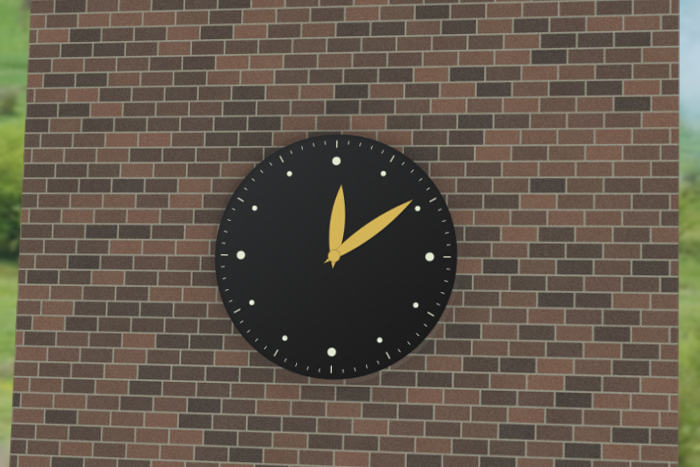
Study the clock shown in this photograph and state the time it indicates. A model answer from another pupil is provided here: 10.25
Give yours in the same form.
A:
12.09
